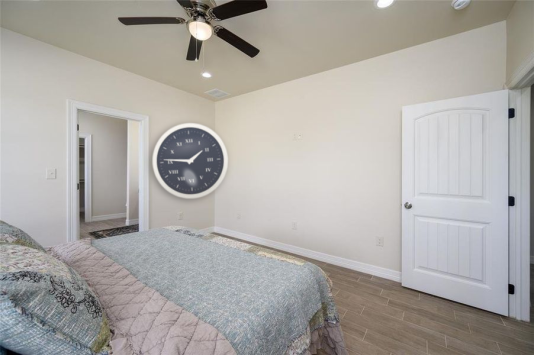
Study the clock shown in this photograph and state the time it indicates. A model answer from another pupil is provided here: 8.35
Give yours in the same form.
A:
1.46
